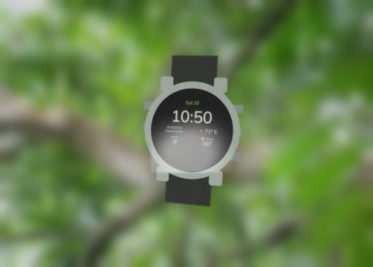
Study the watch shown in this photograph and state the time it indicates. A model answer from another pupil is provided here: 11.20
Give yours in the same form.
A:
10.50
